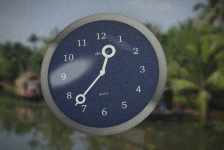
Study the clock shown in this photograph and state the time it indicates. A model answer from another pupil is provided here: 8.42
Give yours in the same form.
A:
12.37
